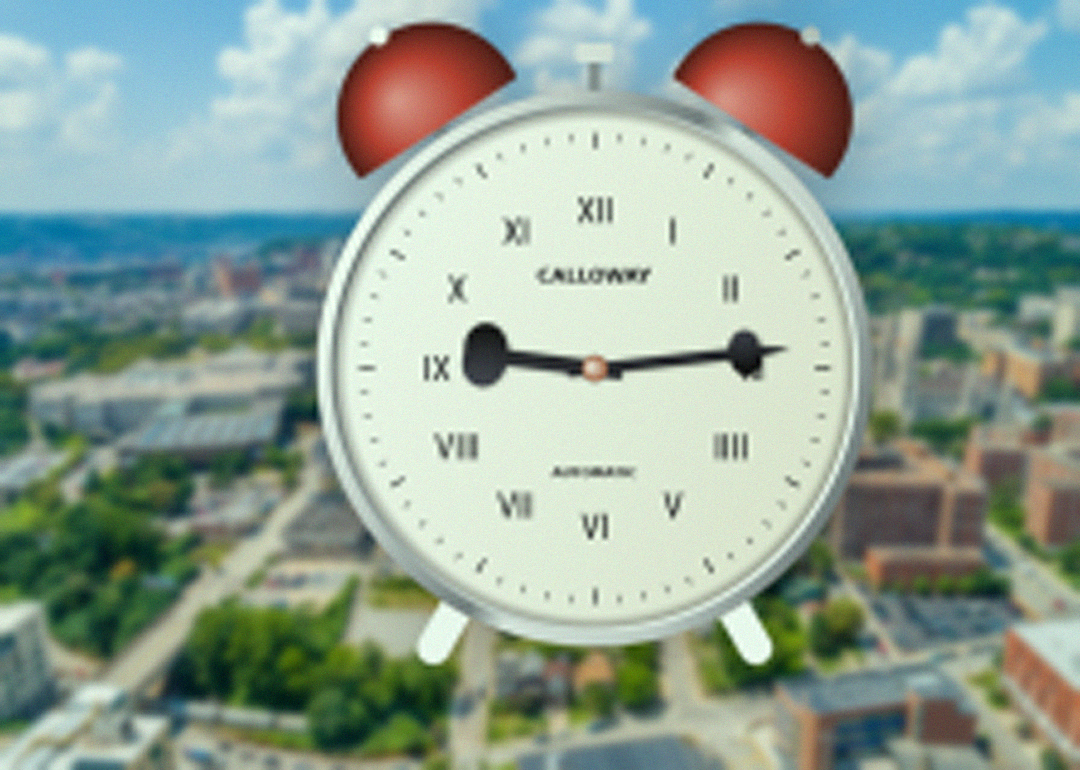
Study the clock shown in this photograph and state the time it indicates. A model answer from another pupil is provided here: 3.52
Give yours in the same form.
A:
9.14
